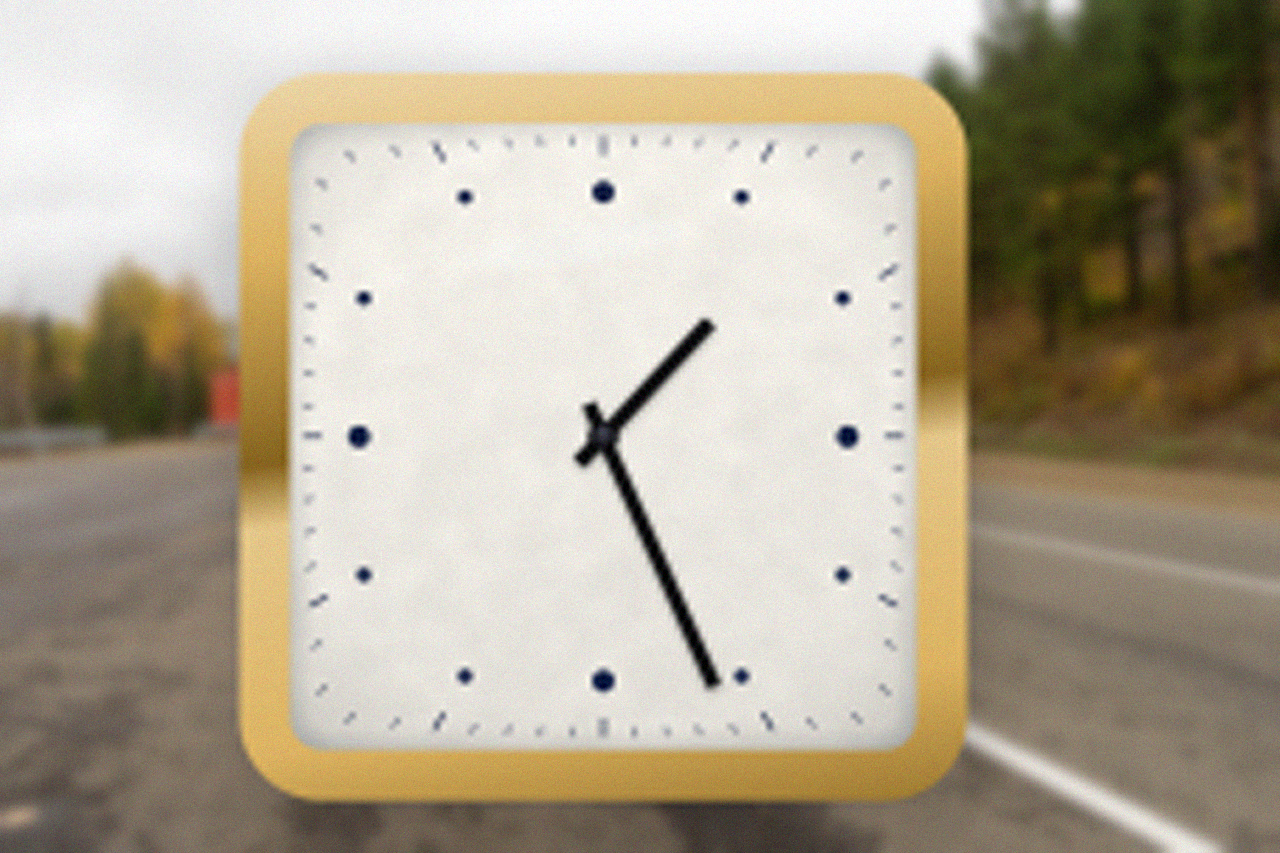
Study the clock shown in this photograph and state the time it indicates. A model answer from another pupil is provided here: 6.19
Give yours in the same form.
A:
1.26
